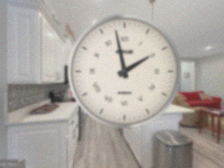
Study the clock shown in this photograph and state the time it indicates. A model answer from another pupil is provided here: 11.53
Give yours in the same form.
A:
1.58
